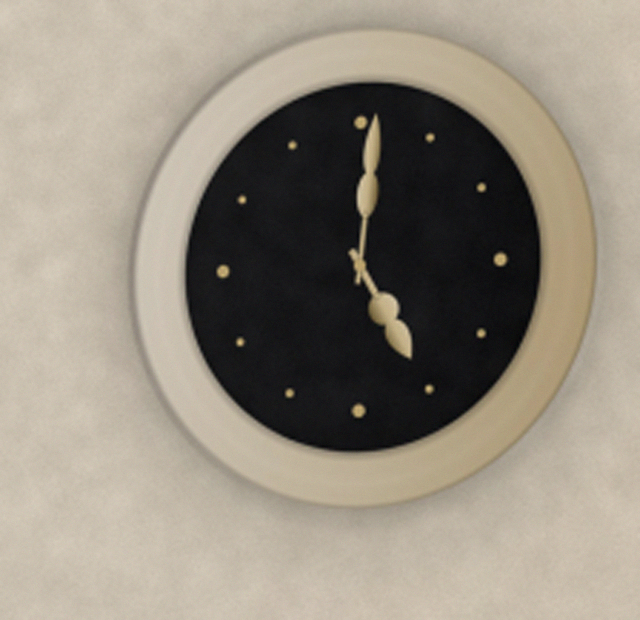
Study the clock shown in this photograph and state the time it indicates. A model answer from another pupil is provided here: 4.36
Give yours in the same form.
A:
5.01
